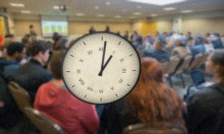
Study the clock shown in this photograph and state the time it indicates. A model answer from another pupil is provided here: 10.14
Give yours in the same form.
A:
1.01
